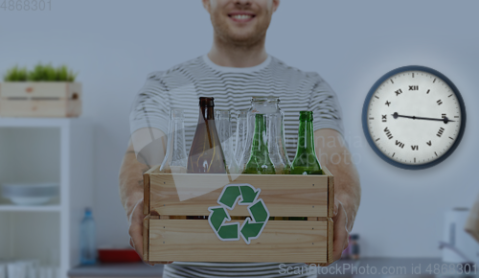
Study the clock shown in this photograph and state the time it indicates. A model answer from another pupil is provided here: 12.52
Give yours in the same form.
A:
9.16
